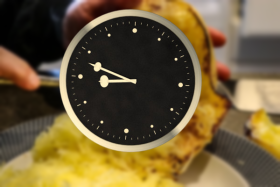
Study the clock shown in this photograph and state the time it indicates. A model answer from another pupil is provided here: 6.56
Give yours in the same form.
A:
8.48
